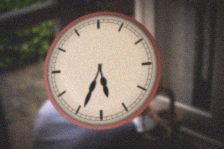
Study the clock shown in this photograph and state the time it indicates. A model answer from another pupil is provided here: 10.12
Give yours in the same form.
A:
5.34
